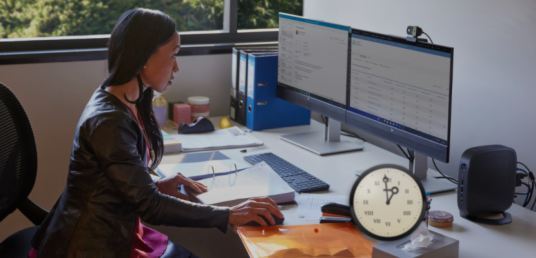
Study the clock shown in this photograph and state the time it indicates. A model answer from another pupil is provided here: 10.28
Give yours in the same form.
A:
12.59
